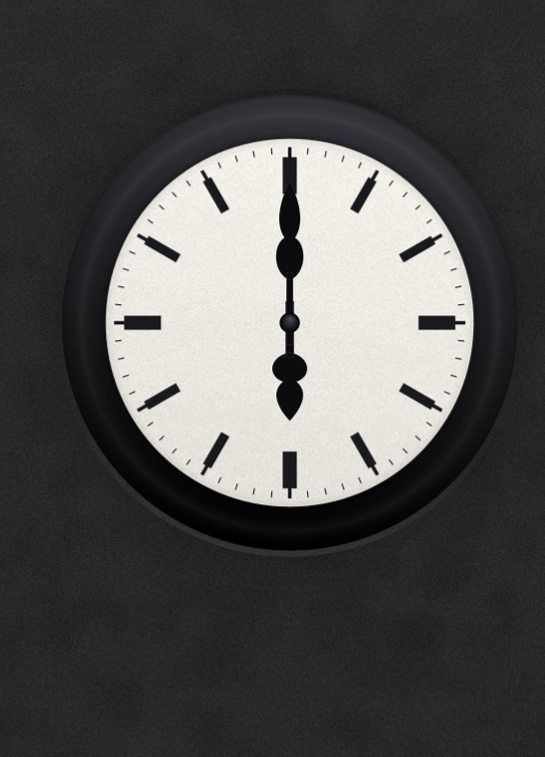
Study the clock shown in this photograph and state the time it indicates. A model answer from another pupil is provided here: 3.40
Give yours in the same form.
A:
6.00
